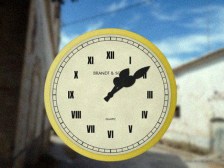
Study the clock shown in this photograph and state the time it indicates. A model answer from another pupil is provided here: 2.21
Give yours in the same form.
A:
1.09
